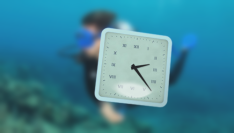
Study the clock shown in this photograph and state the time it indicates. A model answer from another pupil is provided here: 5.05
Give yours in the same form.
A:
2.23
